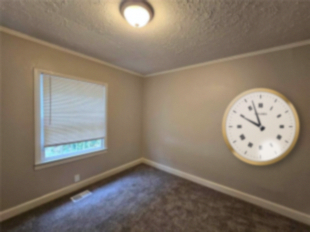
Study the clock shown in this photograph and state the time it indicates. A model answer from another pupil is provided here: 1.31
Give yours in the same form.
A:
9.57
